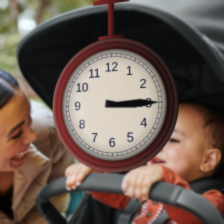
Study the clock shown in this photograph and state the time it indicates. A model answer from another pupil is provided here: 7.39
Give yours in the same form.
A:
3.15
